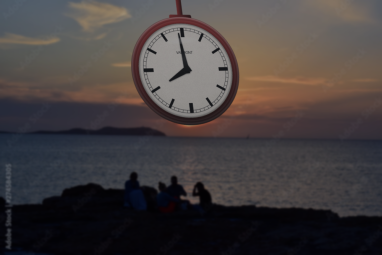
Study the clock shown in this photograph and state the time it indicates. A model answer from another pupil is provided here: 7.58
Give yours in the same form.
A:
7.59
